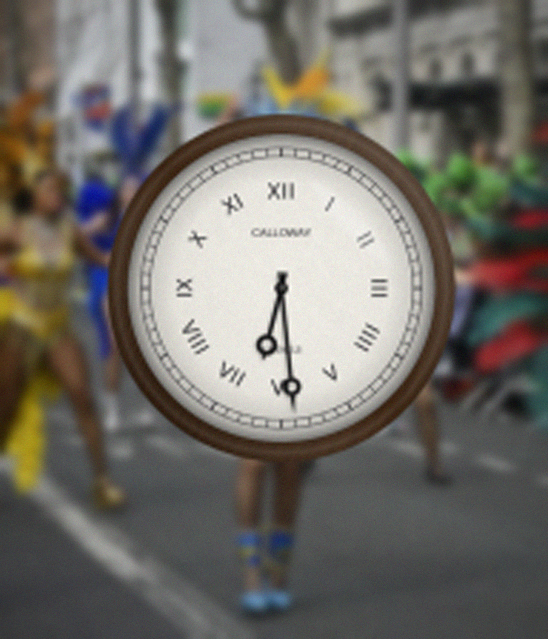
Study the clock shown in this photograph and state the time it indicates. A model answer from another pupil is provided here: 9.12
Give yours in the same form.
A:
6.29
